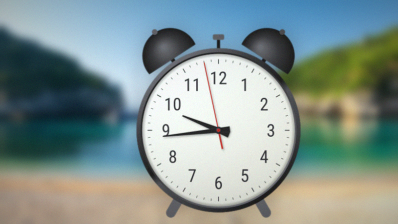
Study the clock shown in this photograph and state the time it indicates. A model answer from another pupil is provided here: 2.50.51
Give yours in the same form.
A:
9.43.58
